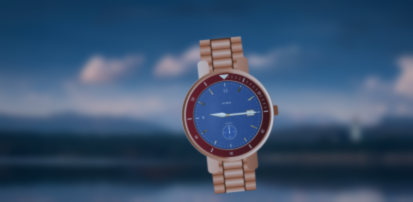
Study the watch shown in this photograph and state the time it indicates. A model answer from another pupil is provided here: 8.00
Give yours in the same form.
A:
9.15
